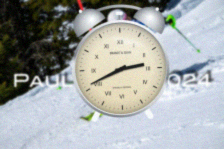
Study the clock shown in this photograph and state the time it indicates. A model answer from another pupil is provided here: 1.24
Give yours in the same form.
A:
2.41
